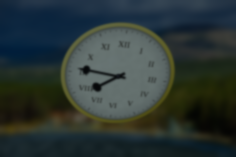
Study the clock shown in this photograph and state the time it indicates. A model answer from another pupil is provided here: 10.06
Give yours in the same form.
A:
7.46
